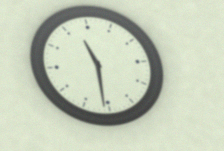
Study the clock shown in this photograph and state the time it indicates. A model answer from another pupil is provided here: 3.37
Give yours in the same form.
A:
11.31
